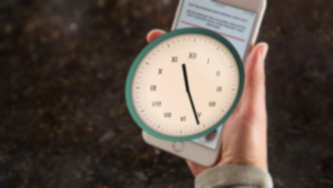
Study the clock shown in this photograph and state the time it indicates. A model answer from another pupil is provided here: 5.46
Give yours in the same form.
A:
11.26
